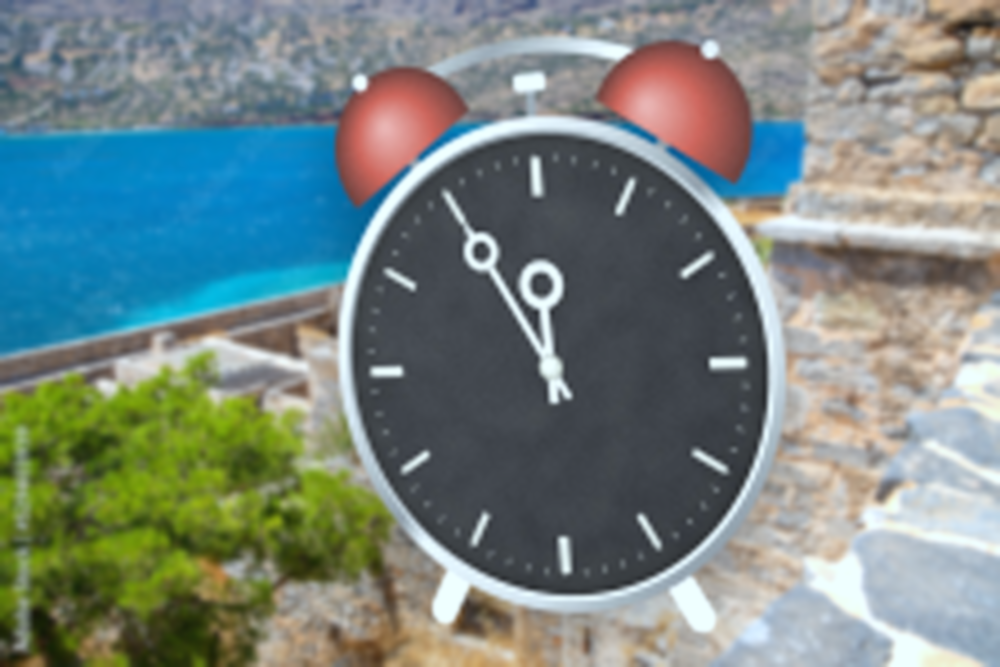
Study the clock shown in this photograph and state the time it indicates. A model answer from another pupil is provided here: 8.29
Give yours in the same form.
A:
11.55
